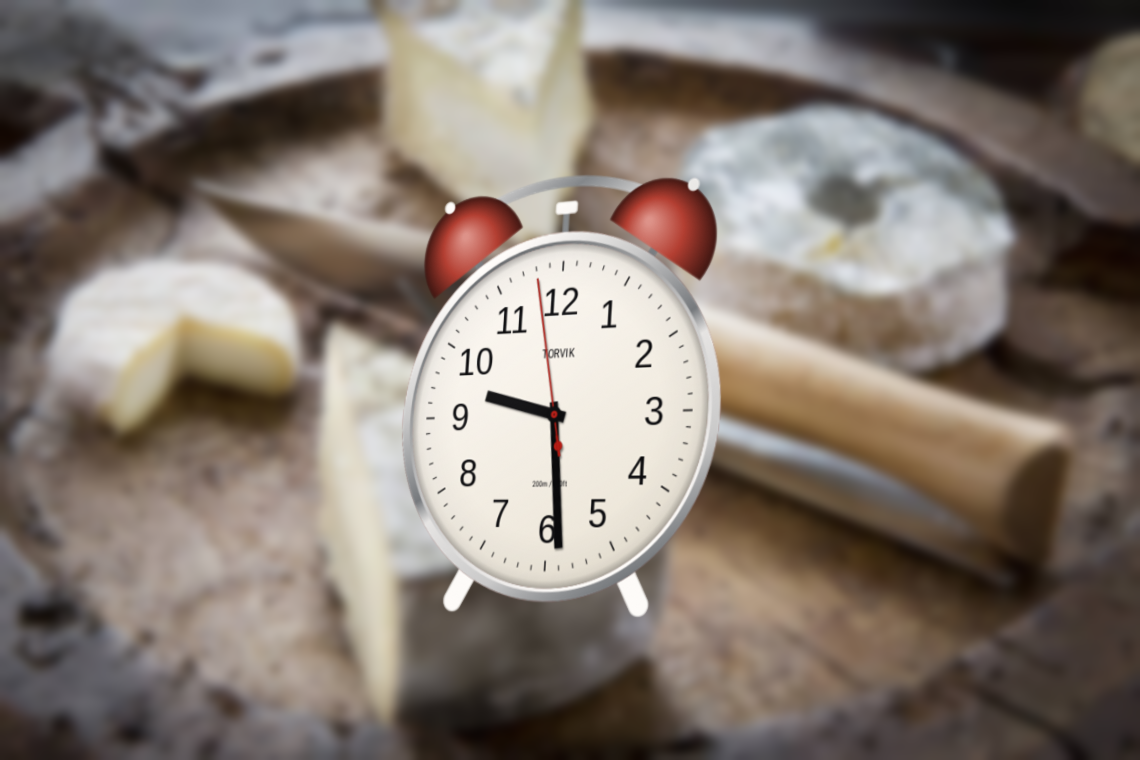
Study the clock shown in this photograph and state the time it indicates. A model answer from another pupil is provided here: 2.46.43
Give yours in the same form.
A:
9.28.58
